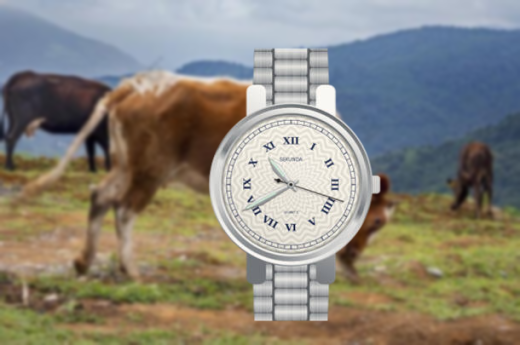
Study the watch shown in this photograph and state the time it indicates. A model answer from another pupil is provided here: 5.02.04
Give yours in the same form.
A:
10.40.18
